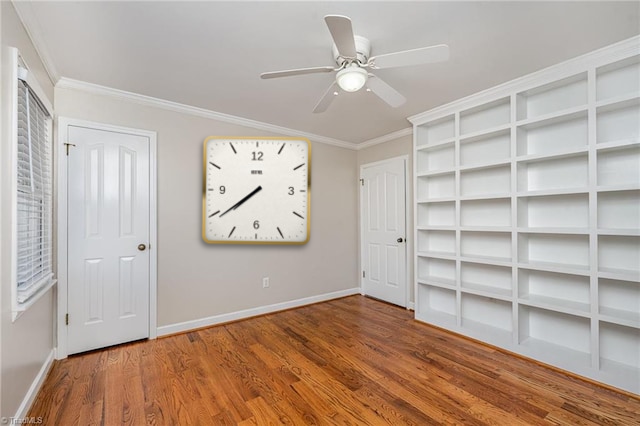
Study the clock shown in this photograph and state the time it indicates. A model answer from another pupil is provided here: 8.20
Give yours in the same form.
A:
7.39
